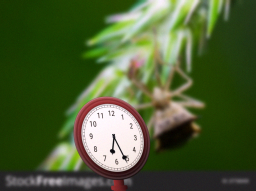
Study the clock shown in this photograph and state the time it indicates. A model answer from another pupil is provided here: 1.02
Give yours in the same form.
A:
6.26
